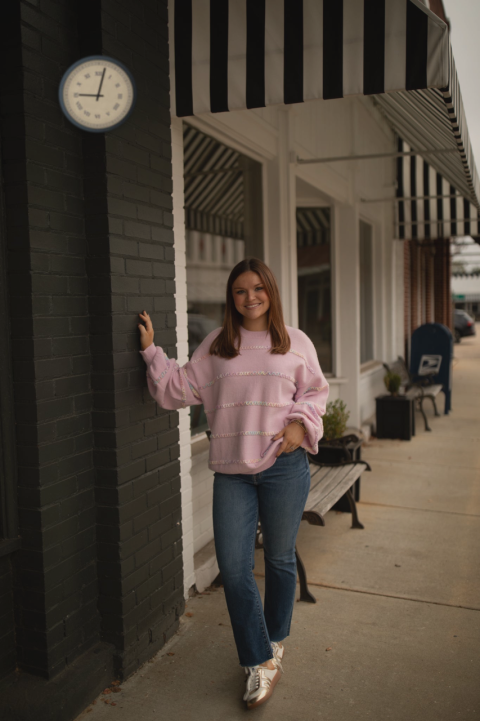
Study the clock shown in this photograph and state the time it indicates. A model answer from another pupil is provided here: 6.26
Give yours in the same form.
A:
9.02
